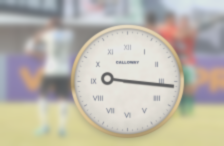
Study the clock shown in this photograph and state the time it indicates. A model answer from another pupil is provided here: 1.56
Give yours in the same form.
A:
9.16
